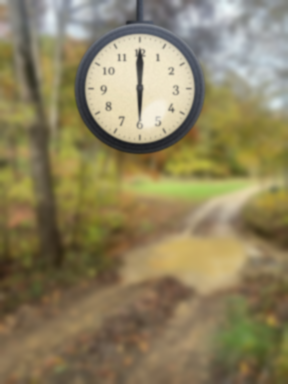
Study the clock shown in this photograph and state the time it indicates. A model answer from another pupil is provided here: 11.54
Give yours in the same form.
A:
6.00
